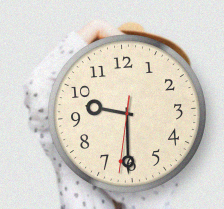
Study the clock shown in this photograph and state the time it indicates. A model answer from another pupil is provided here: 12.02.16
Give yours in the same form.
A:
9.30.32
